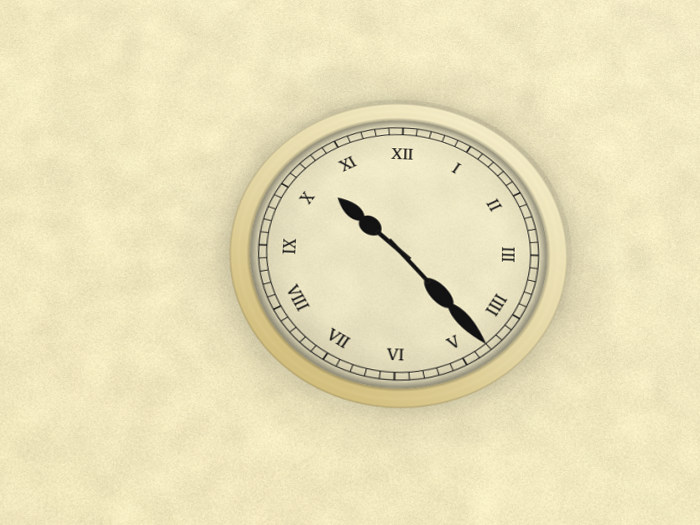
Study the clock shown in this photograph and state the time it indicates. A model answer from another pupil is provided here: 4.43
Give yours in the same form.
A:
10.23
